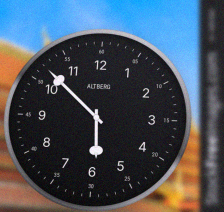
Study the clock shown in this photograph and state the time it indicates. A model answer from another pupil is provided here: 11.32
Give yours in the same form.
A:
5.52
